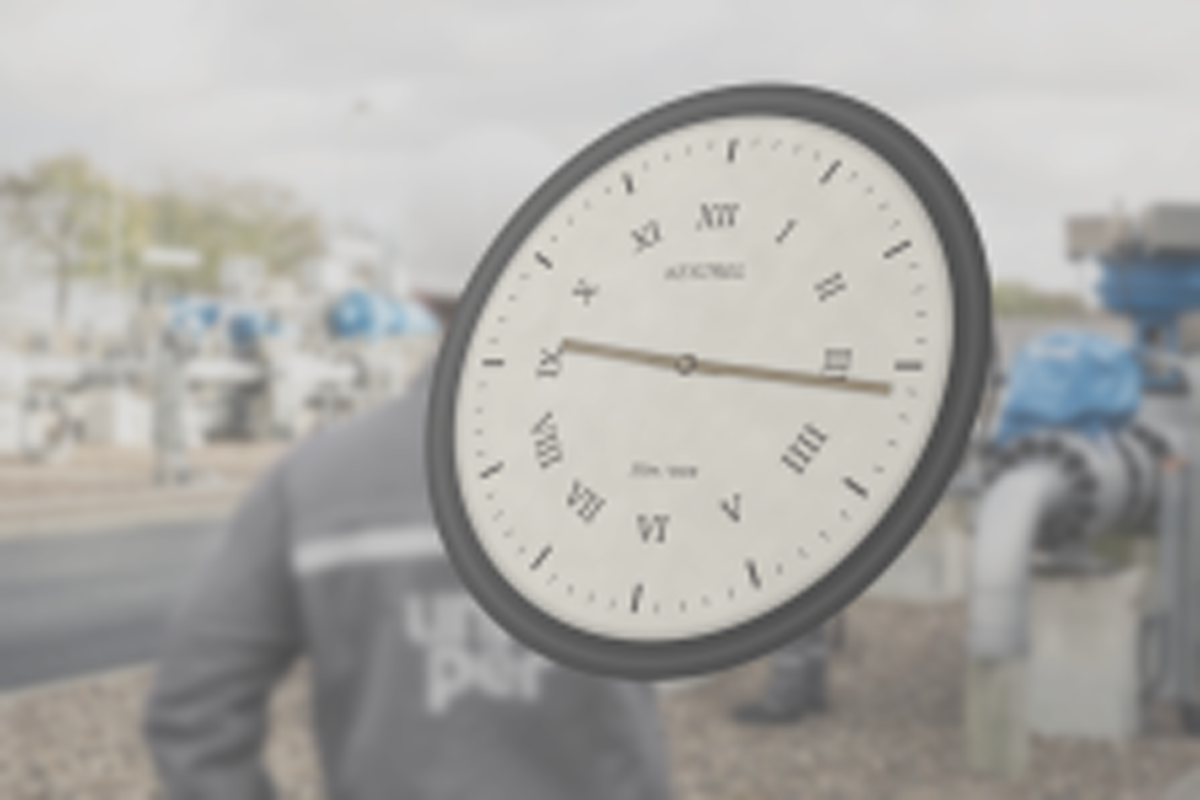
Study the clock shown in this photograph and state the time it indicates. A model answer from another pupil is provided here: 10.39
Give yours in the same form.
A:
9.16
